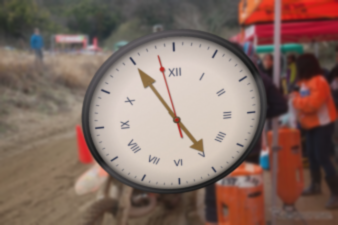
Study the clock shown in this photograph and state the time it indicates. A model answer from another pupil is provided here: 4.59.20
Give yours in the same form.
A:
4.54.58
